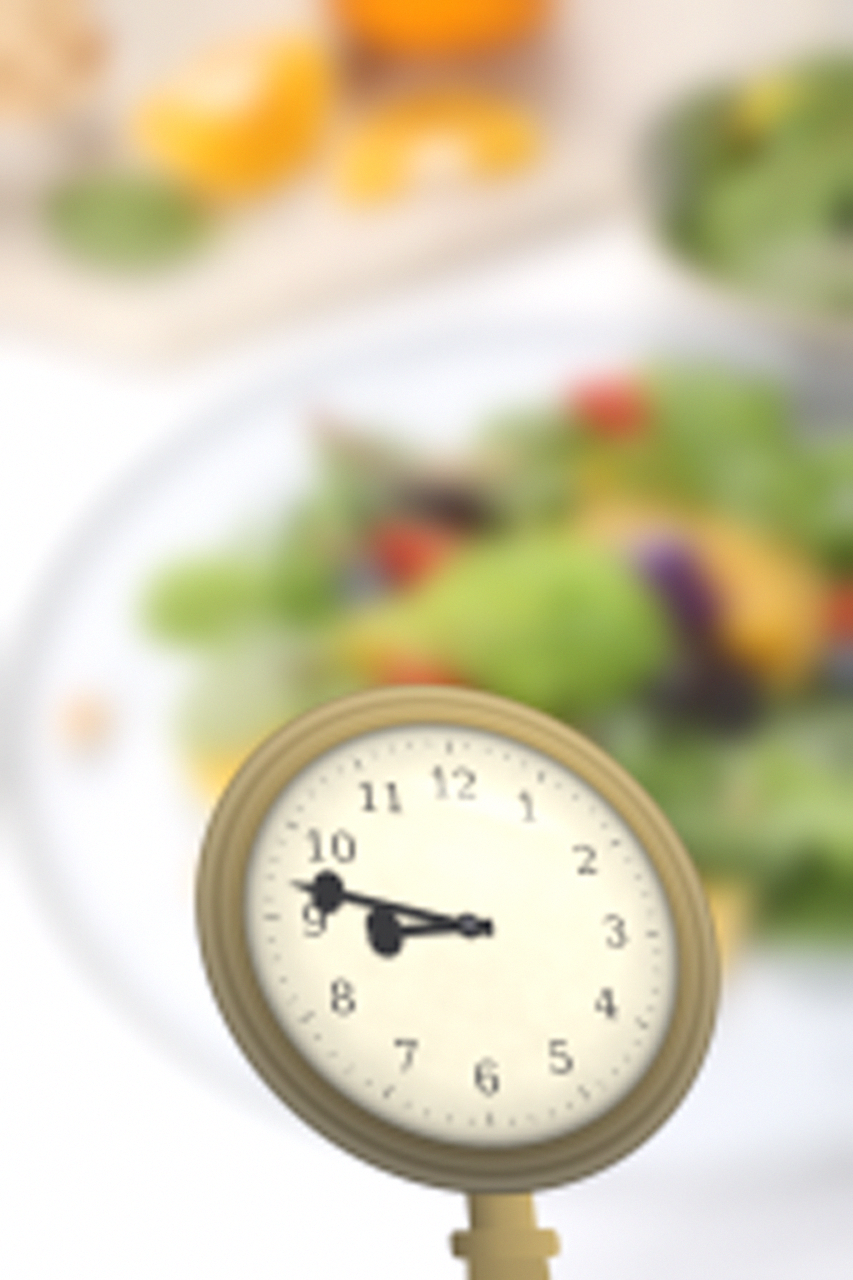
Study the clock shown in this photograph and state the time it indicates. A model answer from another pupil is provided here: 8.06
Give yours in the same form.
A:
8.47
